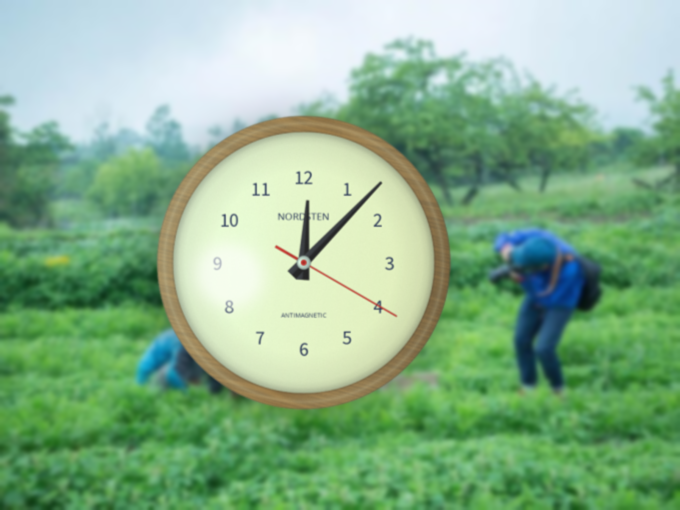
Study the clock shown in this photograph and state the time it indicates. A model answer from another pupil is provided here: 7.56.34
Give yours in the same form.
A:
12.07.20
